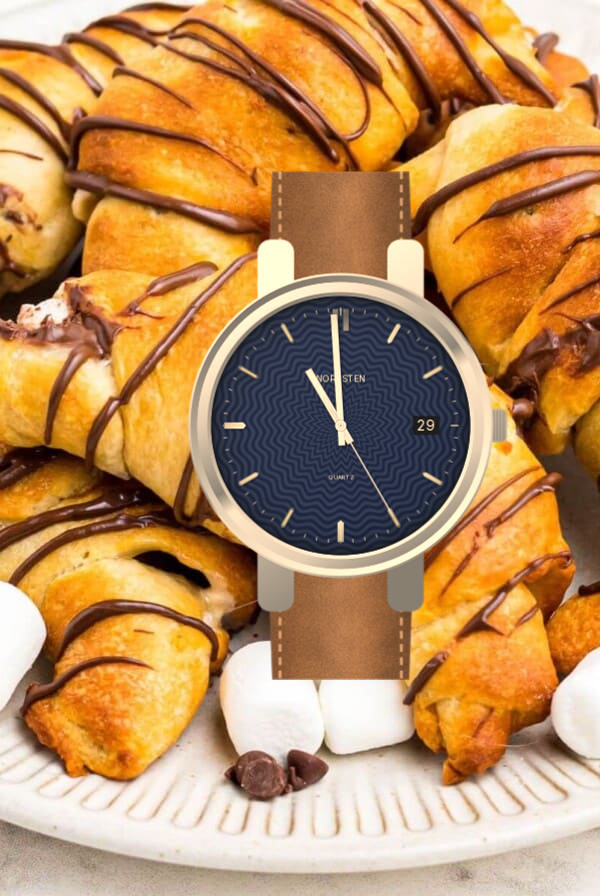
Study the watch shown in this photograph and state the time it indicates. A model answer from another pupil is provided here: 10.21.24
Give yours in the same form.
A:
10.59.25
